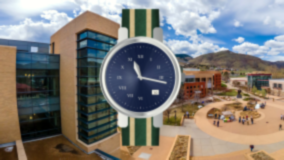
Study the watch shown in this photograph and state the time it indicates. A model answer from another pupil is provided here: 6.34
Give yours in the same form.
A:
11.17
